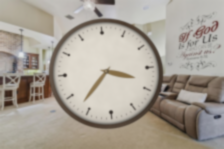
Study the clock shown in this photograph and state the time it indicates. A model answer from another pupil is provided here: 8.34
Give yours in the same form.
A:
3.37
